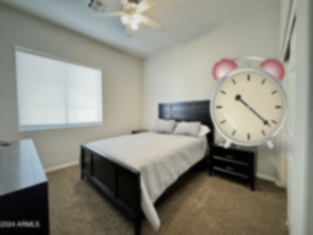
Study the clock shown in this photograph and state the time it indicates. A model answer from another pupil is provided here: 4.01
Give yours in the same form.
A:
10.22
